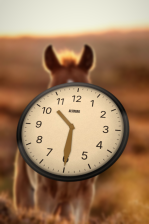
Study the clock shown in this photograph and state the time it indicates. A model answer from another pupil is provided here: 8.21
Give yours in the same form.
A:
10.30
